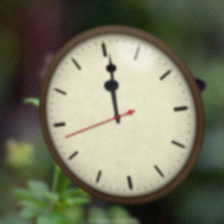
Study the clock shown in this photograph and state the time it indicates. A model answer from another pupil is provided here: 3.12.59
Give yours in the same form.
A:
12.00.43
